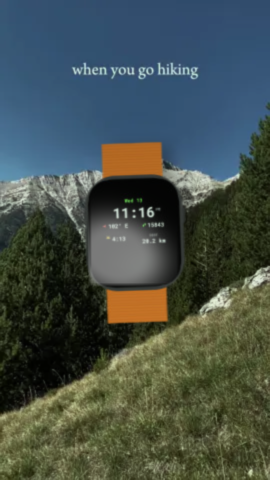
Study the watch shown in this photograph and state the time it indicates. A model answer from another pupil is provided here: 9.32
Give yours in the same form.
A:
11.16
